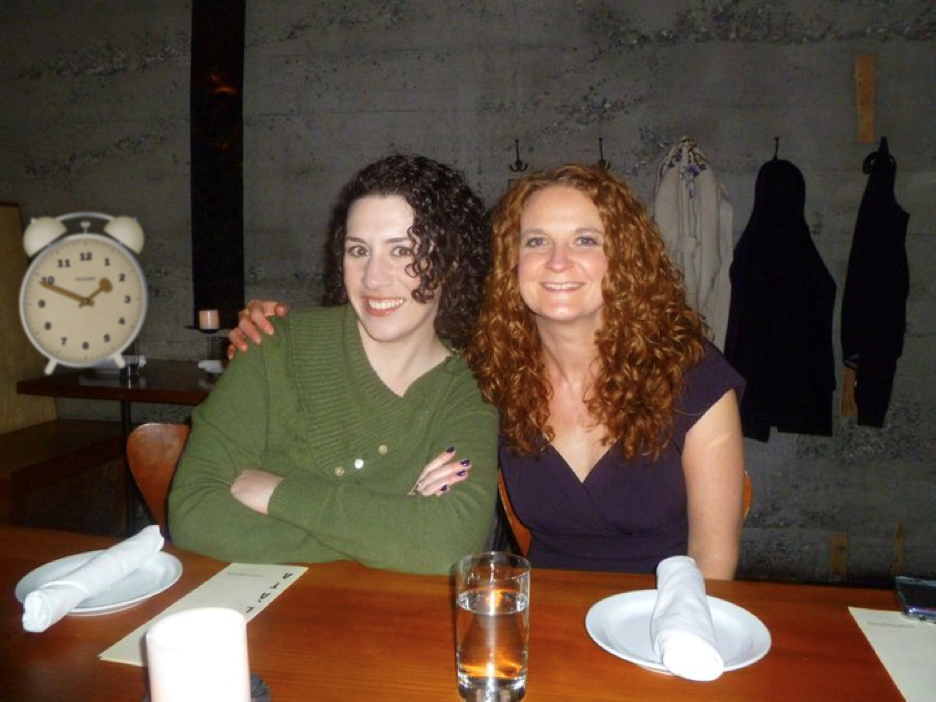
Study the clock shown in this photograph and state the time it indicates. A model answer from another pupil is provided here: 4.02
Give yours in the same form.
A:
1.49
